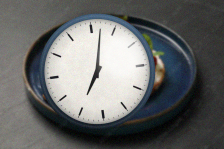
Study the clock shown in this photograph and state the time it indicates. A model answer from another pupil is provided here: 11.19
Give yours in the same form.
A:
7.02
